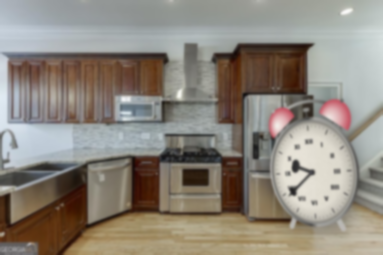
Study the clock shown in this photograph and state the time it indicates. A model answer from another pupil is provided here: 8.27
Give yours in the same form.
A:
9.39
